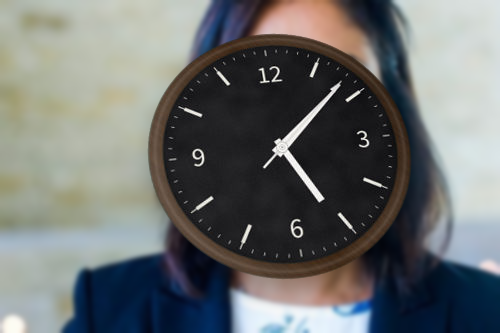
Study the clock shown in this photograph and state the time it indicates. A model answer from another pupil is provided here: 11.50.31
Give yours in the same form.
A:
5.08.08
